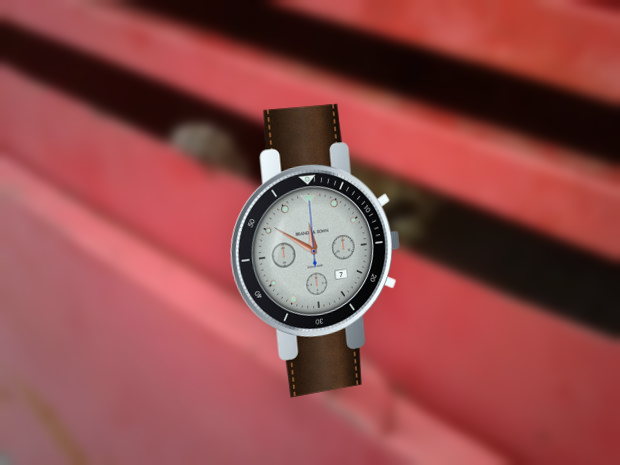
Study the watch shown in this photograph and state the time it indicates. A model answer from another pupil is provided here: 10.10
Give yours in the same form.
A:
11.51
